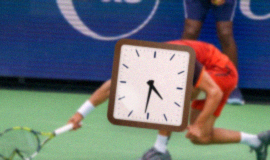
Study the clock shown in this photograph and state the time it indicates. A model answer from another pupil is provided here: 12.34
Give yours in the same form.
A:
4.31
